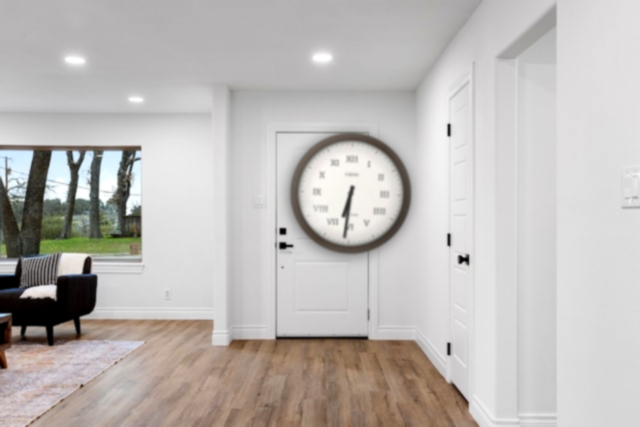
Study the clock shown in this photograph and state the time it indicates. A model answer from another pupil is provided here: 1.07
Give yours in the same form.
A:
6.31
